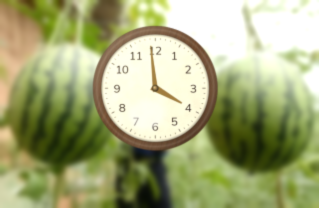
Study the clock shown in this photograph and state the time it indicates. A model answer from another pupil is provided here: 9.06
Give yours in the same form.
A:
3.59
